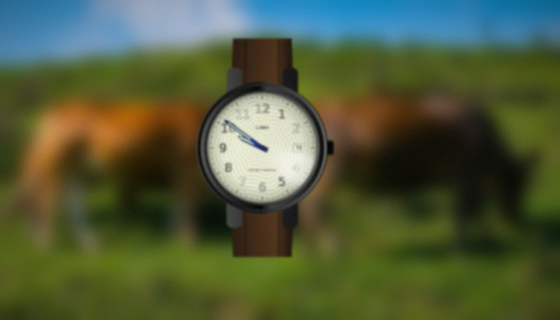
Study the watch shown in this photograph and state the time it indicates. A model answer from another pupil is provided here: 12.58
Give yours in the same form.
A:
9.51
